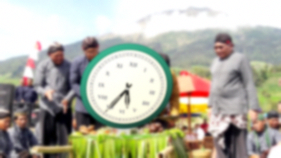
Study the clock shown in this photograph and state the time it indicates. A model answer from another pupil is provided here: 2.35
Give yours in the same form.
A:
5.35
